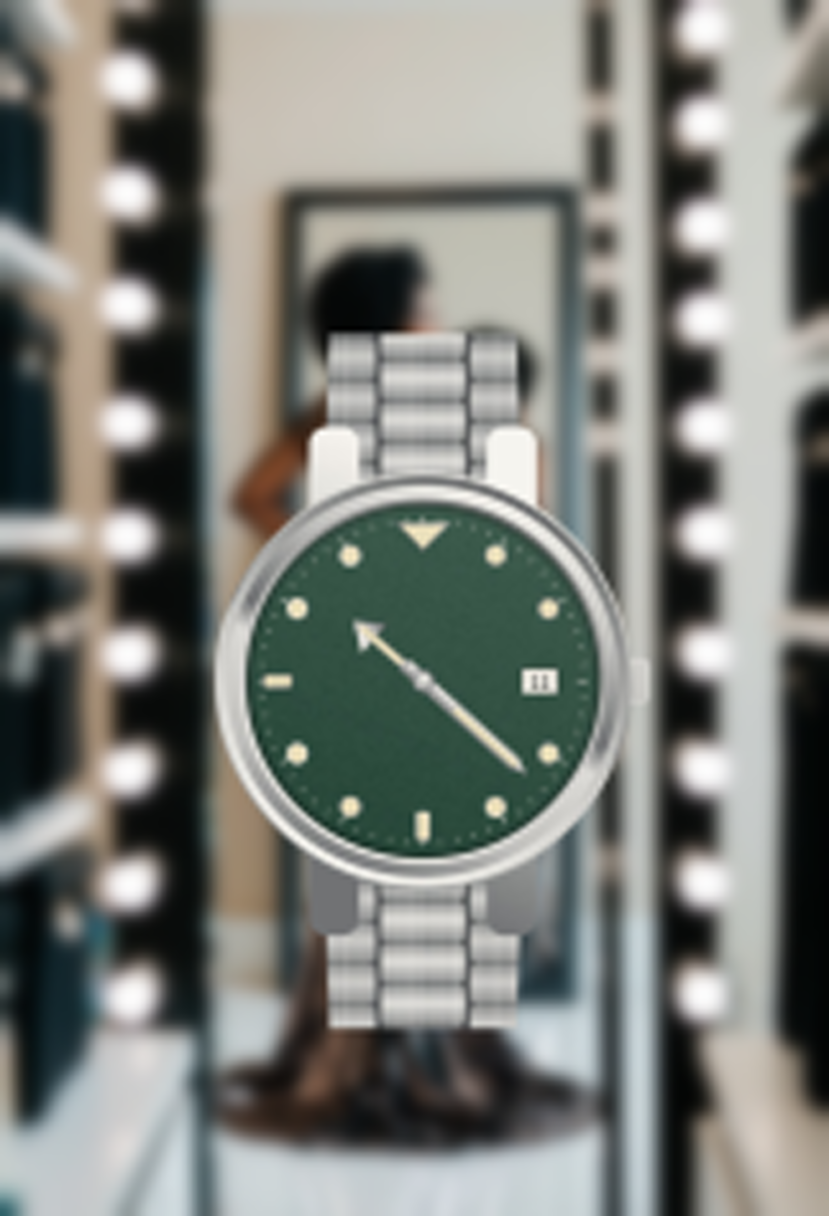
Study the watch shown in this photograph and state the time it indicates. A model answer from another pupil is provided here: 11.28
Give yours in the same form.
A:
10.22
